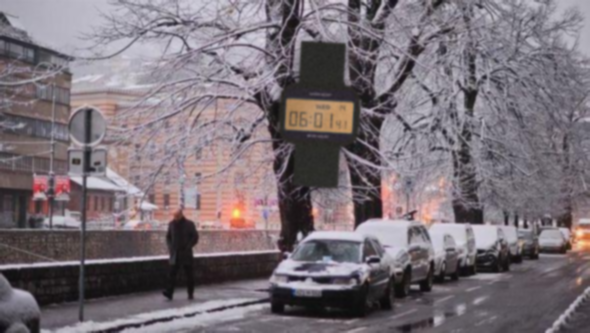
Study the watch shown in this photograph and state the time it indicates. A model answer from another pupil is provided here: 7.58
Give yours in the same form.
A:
6.01
